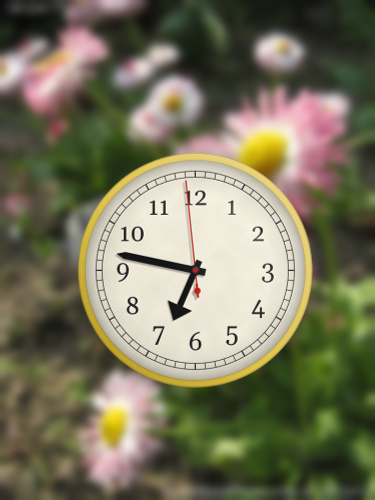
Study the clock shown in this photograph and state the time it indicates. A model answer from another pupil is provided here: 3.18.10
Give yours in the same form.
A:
6.46.59
